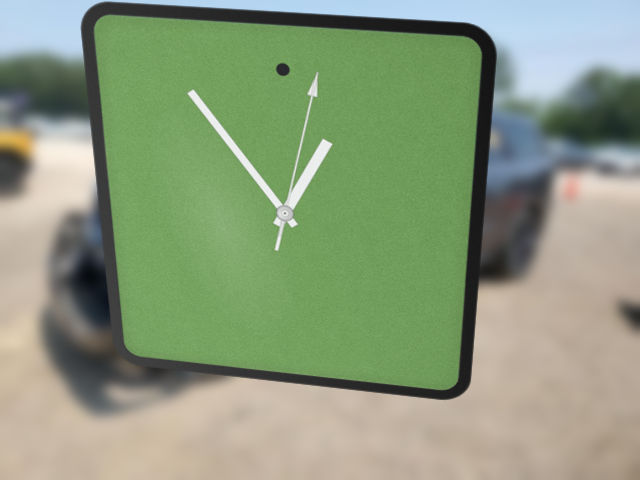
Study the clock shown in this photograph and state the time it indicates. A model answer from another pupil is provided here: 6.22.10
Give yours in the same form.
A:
12.54.02
